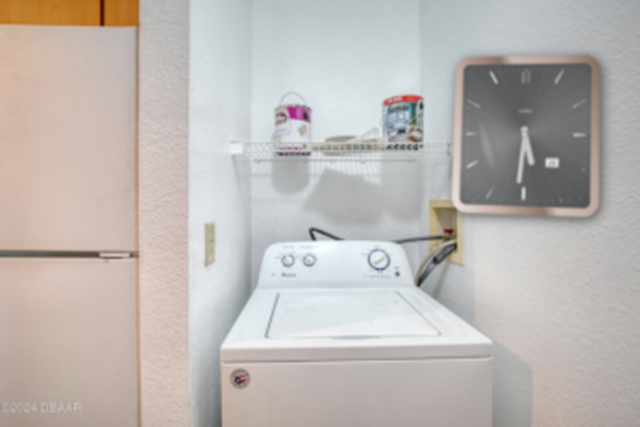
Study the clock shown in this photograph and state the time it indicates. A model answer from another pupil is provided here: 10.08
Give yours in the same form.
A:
5.31
